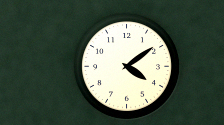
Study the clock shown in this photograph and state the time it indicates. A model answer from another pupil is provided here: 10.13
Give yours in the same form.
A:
4.09
